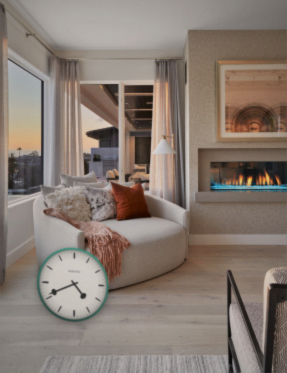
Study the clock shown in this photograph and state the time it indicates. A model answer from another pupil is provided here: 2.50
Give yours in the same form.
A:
4.41
